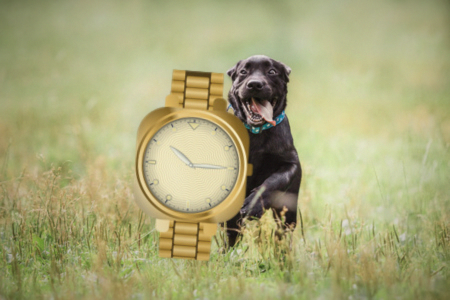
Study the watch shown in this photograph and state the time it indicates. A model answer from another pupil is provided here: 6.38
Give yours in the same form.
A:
10.15
